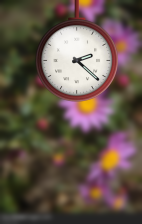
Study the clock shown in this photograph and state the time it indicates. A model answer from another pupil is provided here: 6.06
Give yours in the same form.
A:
2.22
